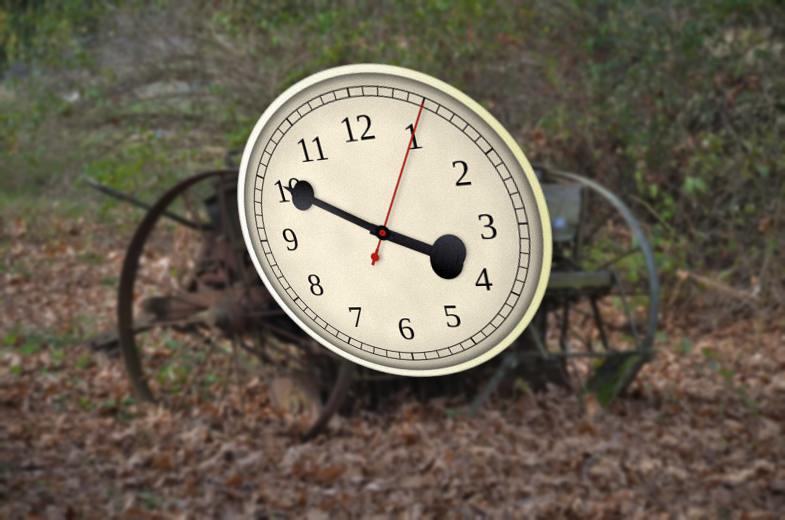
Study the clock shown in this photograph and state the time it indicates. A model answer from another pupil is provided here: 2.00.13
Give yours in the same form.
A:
3.50.05
